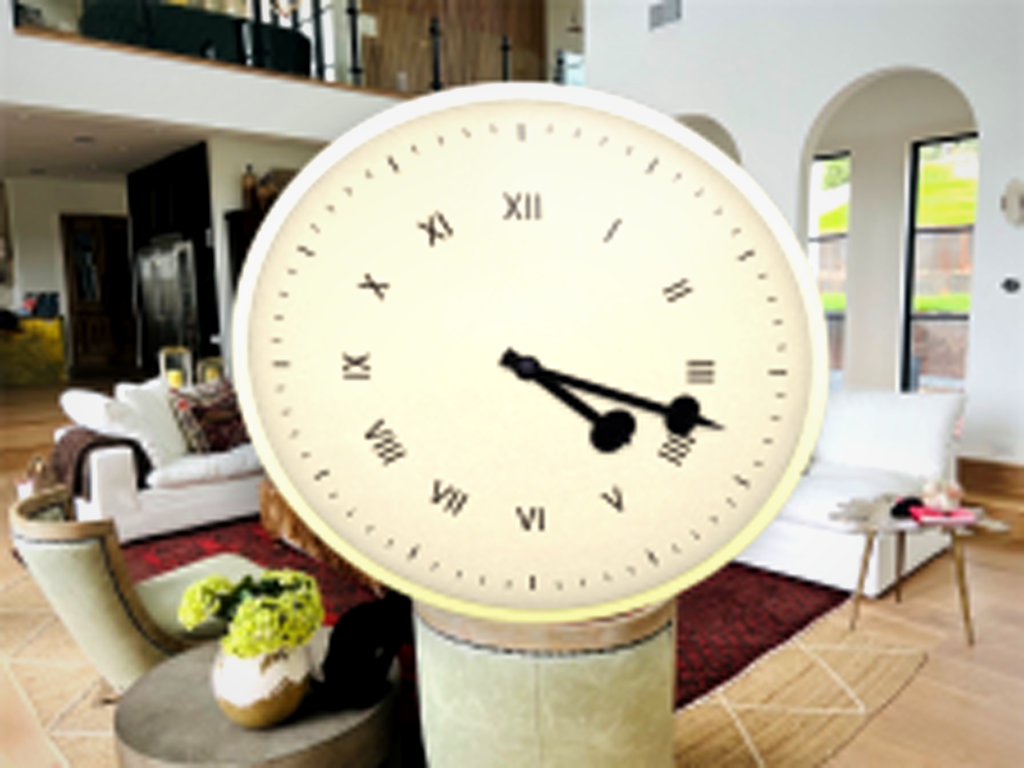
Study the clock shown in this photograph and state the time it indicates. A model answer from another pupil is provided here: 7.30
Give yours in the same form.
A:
4.18
